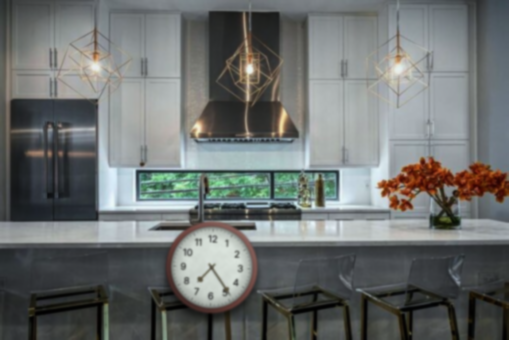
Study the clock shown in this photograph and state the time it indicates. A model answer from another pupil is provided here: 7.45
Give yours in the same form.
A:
7.24
